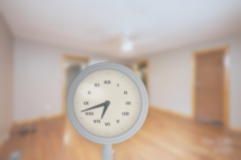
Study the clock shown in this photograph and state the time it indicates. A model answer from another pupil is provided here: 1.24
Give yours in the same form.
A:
6.42
